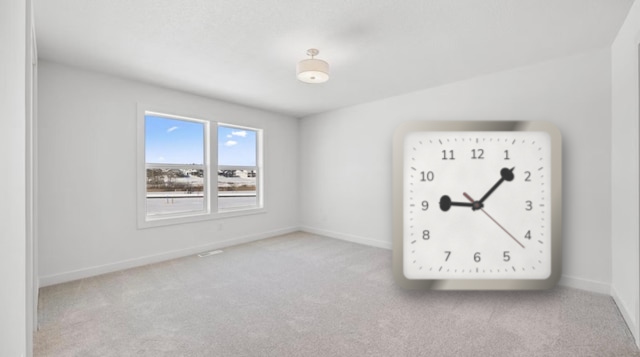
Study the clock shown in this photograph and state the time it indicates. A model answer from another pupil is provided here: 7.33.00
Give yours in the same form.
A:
9.07.22
